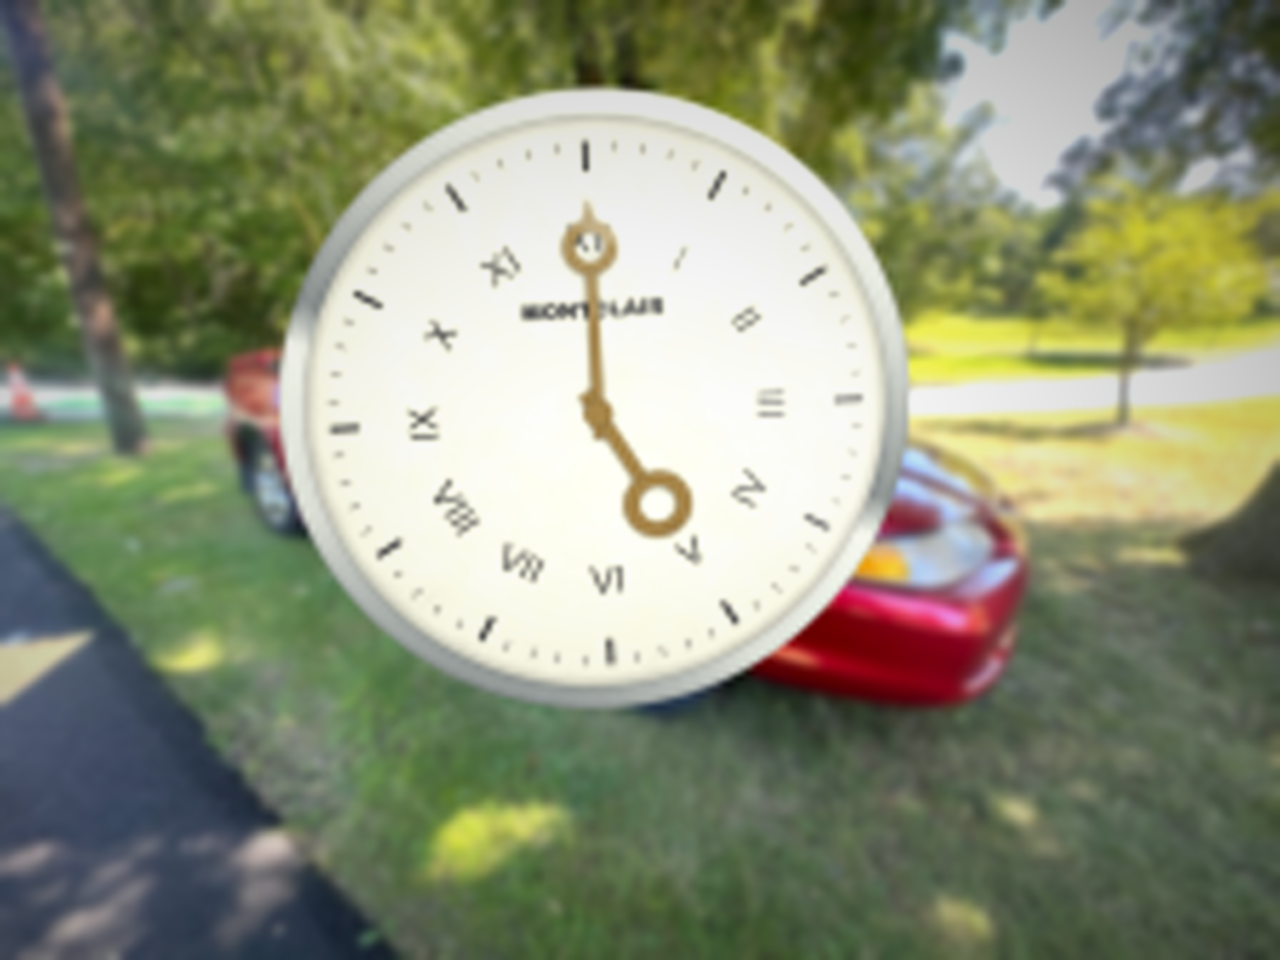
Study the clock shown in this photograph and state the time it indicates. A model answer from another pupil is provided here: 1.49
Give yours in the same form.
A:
5.00
